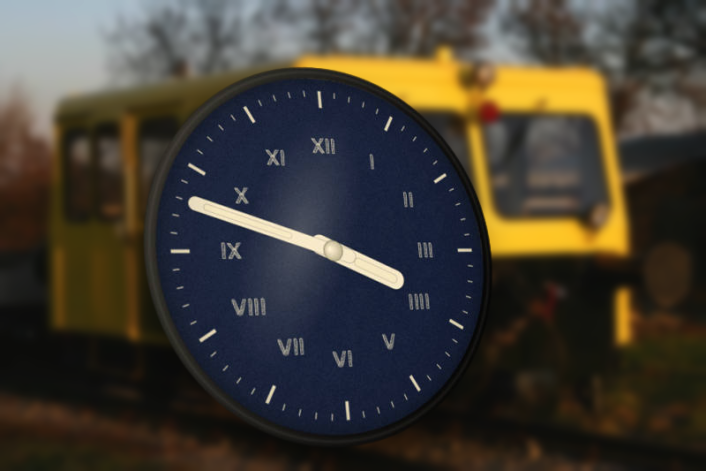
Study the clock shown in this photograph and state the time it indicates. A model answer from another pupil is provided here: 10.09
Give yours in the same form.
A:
3.48
